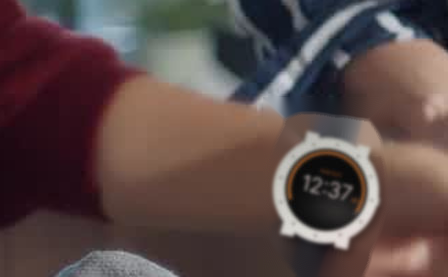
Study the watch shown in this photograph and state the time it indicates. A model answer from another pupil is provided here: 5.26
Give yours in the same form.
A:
12.37
